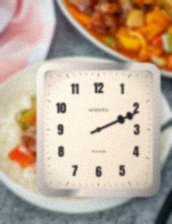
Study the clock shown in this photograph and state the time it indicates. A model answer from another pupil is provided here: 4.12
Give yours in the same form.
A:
2.11
